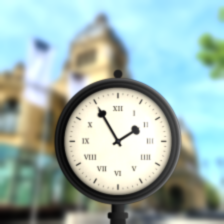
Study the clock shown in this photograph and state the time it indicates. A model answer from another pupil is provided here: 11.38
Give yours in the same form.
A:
1.55
